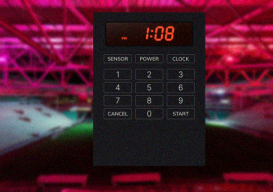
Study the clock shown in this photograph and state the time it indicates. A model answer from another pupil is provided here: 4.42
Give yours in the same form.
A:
1.08
